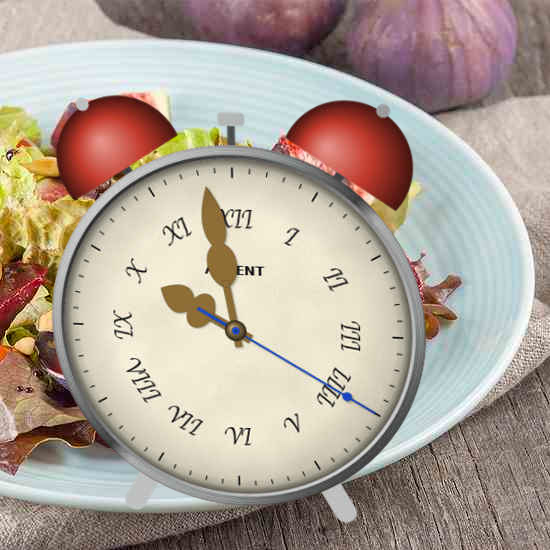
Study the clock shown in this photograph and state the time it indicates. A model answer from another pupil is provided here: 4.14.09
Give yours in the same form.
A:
9.58.20
